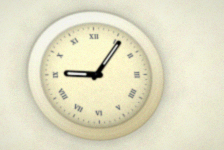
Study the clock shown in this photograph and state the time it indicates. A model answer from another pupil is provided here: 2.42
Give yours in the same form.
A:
9.06
